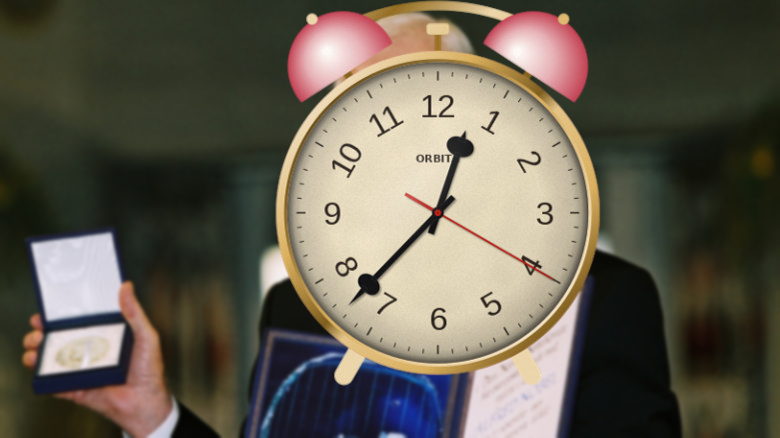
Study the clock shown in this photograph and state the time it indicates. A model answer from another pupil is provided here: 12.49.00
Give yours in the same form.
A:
12.37.20
